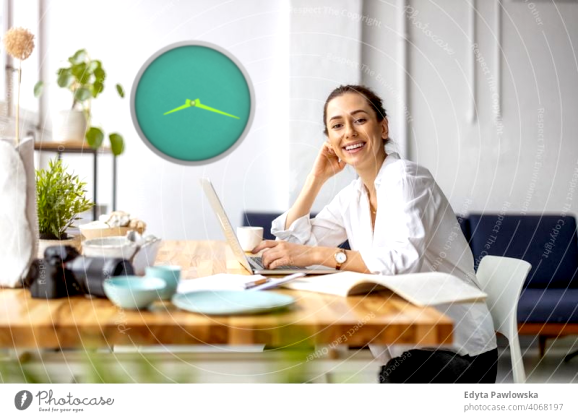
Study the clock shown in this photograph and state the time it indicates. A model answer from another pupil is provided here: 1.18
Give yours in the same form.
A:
8.18
